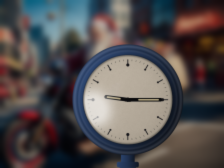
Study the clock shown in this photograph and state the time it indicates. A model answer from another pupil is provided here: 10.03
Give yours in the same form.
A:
9.15
